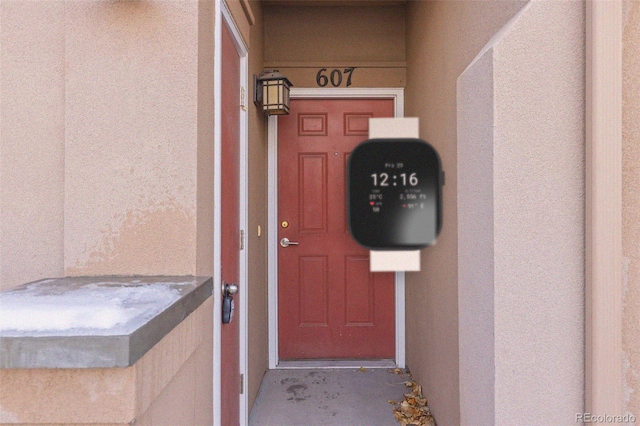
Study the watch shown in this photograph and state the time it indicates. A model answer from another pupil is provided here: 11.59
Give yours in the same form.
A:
12.16
